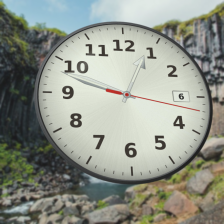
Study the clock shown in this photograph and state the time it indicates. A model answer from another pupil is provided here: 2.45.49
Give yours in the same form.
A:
12.48.17
